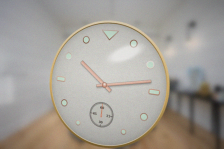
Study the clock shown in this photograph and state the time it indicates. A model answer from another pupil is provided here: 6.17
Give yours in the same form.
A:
10.13
